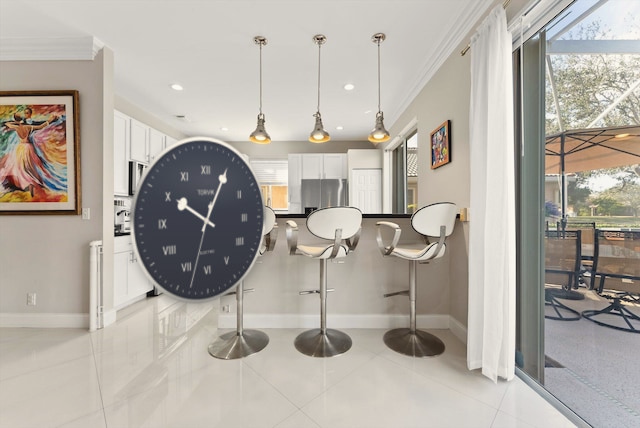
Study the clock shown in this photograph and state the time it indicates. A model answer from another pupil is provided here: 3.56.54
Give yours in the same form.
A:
10.04.33
